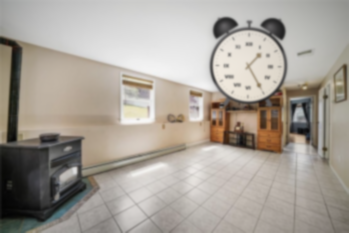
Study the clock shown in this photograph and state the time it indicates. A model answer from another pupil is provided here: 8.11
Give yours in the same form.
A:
1.25
